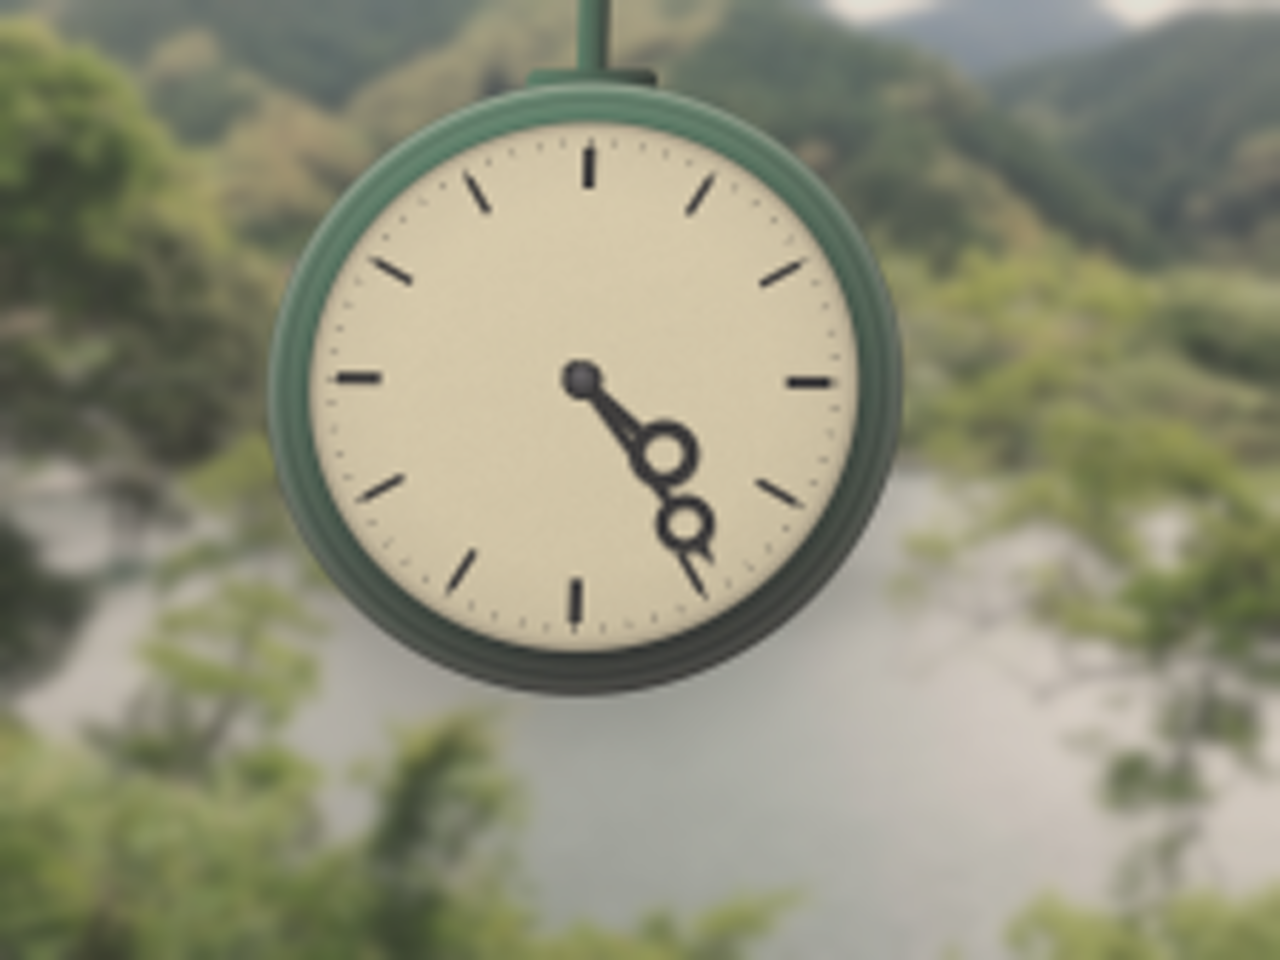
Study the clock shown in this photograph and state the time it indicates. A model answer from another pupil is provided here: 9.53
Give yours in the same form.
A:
4.24
